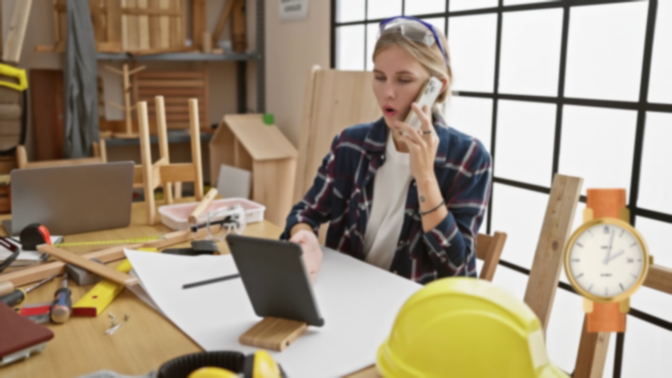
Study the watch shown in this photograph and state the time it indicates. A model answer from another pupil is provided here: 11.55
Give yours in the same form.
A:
2.02
